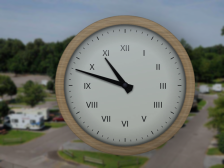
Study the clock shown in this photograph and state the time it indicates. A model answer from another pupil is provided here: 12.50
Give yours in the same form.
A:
10.48
